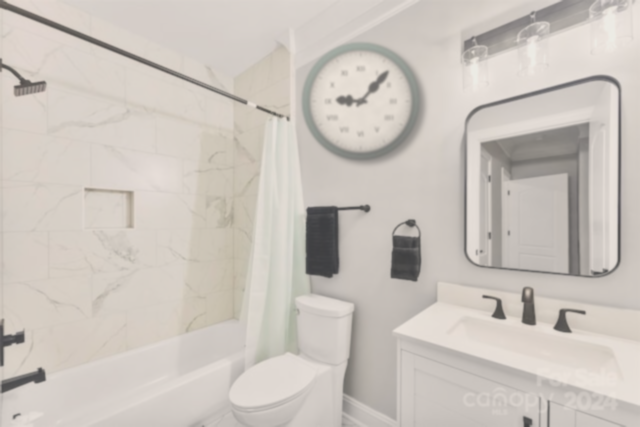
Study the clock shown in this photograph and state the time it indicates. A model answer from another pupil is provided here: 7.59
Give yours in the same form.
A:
9.07
